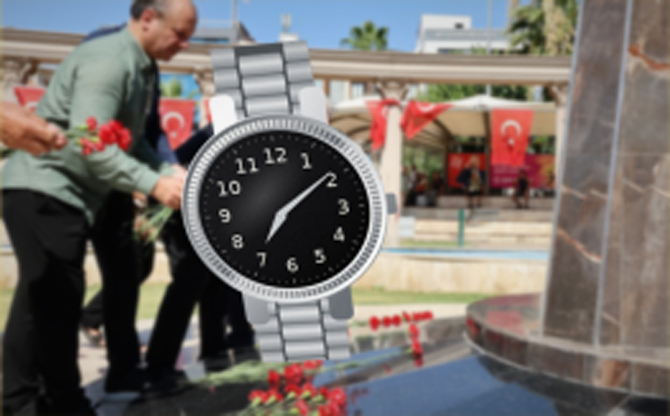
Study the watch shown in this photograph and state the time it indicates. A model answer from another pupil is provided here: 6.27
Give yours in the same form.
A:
7.09
